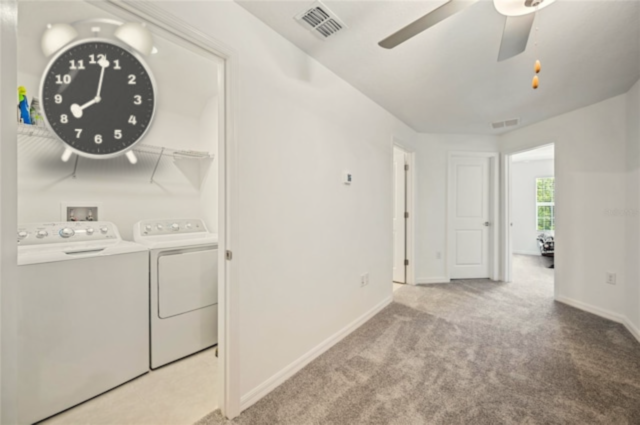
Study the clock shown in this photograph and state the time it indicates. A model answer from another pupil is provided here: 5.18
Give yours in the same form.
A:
8.02
